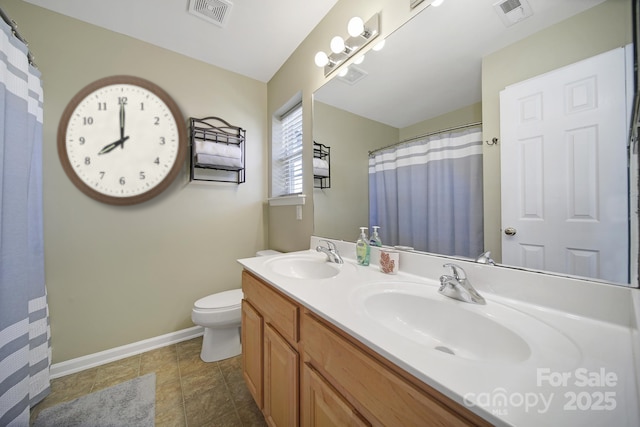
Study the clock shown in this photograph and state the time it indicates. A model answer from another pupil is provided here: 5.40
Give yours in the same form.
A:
8.00
